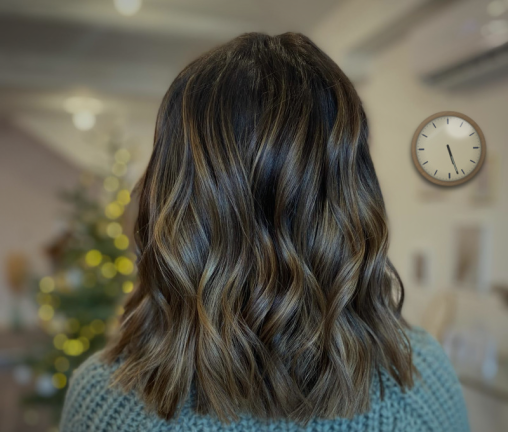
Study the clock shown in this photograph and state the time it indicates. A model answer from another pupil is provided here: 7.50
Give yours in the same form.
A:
5.27
